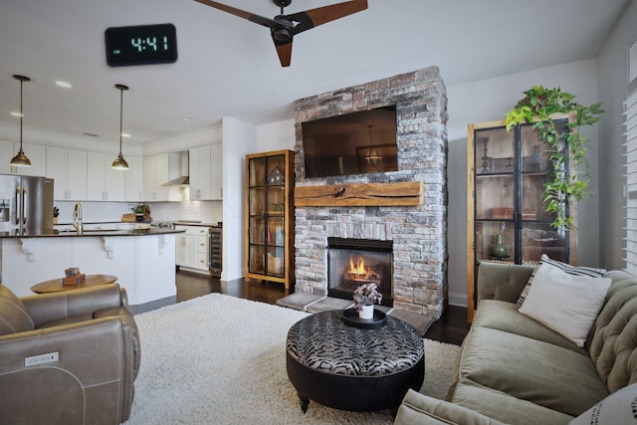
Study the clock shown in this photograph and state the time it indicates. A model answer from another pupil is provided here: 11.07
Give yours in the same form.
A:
4.41
